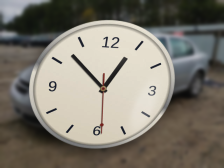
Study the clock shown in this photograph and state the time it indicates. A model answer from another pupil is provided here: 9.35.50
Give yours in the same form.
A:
12.52.29
